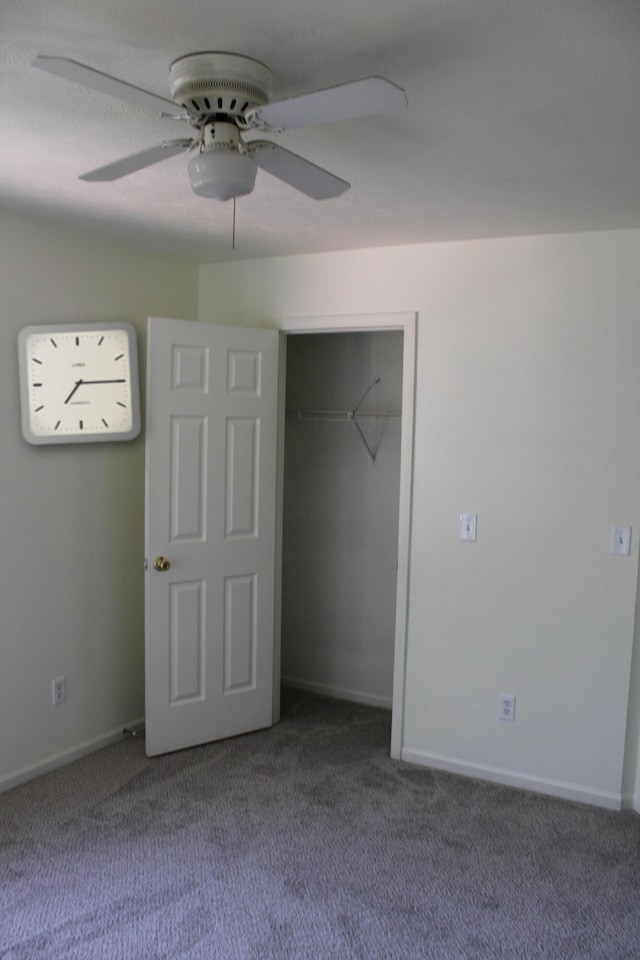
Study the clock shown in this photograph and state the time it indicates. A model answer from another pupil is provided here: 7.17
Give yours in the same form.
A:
7.15
